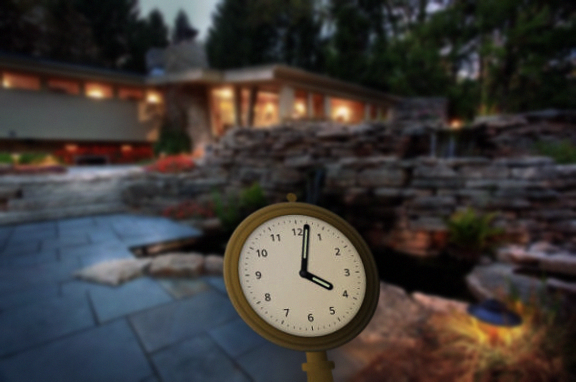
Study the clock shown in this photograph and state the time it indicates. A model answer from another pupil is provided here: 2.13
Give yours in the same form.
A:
4.02
